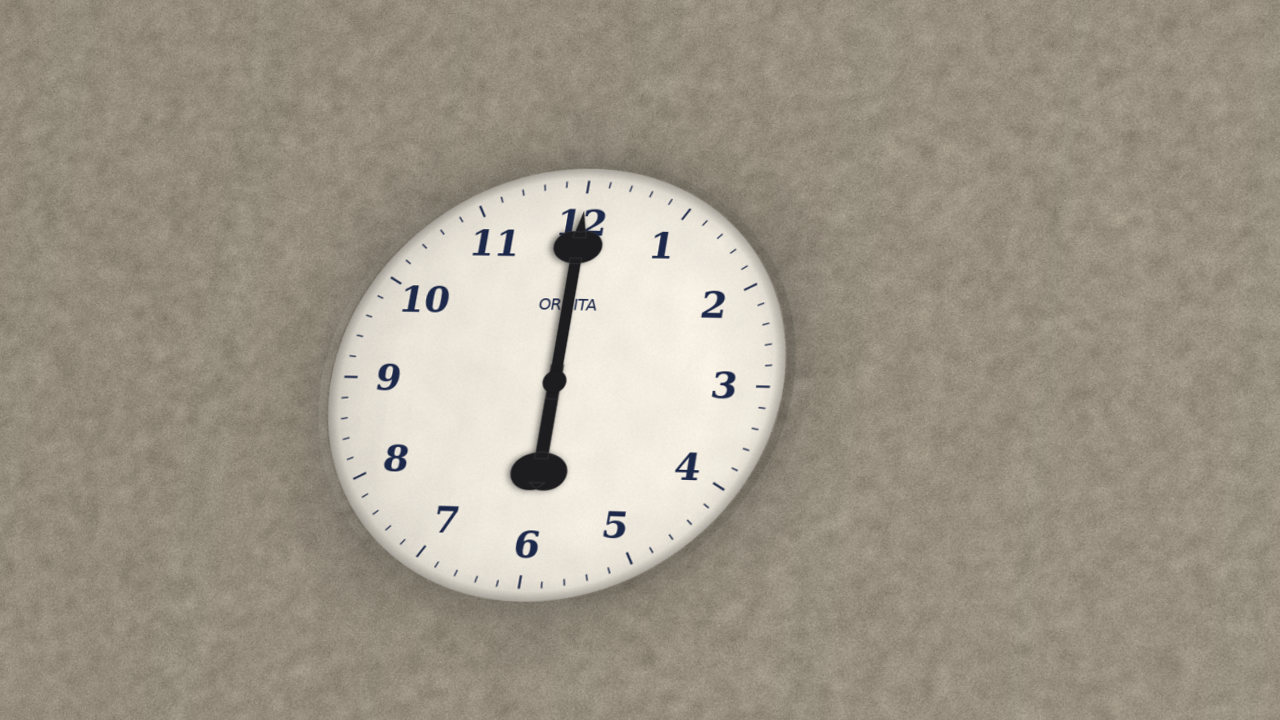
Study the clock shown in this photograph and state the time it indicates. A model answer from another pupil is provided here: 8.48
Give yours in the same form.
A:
6.00
